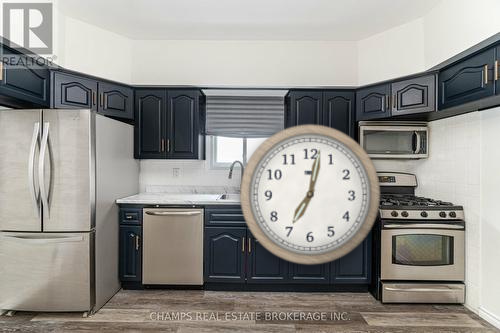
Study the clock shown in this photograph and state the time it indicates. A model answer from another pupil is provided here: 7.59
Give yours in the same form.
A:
7.02
